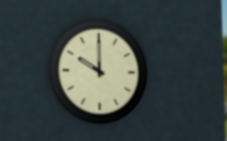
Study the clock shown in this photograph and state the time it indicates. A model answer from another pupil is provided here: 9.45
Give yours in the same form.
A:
10.00
